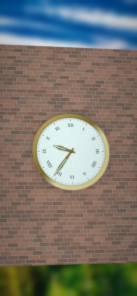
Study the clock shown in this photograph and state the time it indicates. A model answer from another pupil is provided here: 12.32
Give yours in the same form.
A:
9.36
